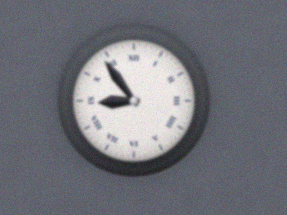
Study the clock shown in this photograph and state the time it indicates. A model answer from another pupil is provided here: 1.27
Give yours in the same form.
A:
8.54
